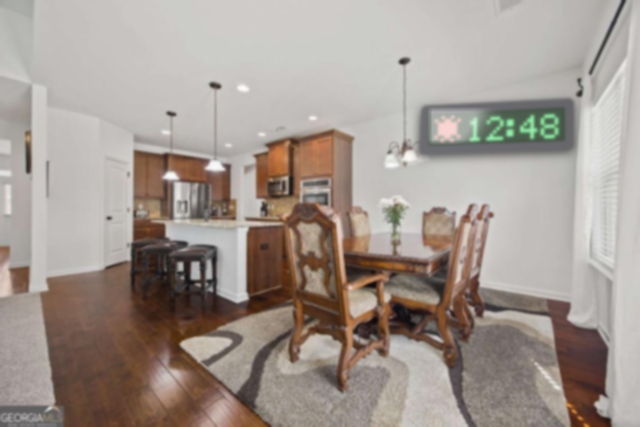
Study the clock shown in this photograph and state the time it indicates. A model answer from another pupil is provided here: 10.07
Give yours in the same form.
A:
12.48
